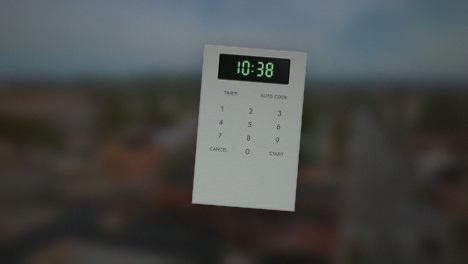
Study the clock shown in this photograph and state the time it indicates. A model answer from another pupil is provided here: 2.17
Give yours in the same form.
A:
10.38
